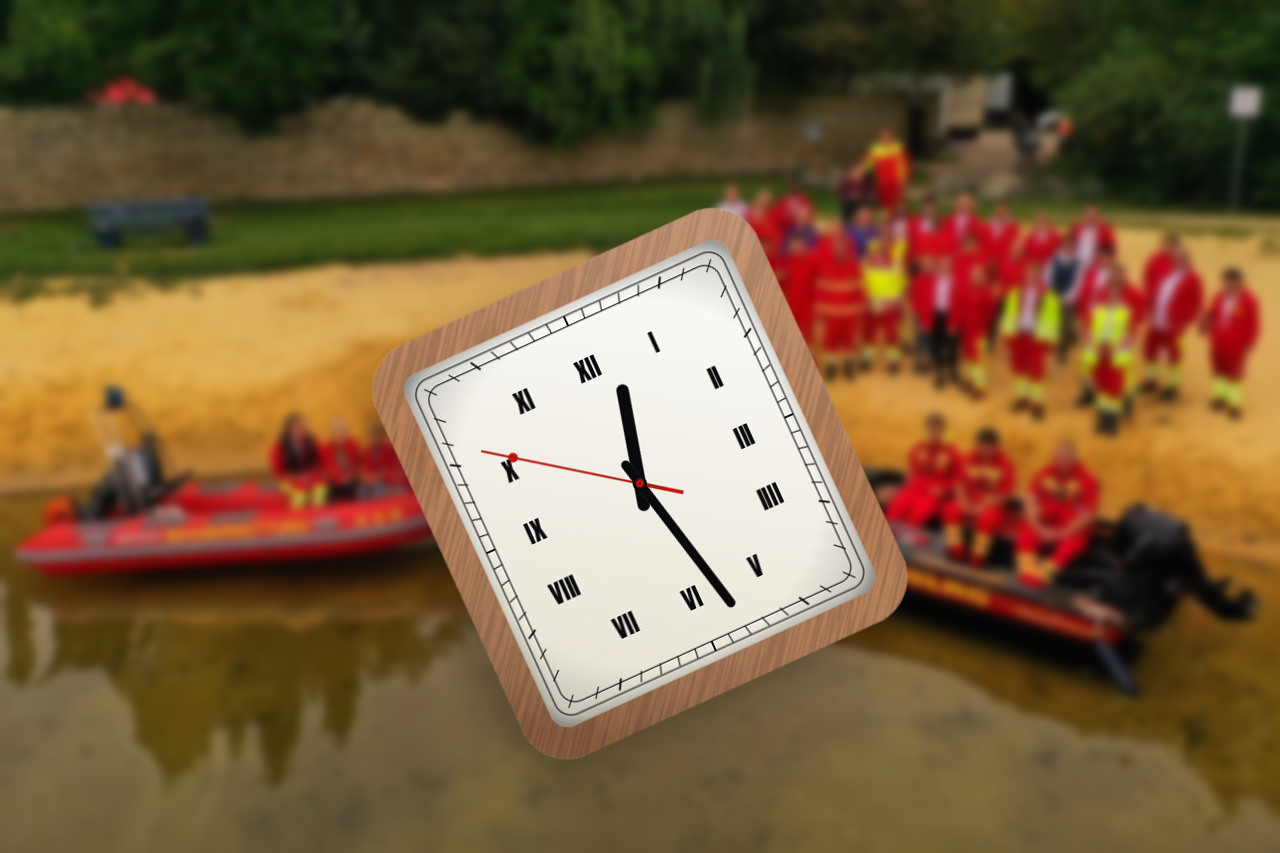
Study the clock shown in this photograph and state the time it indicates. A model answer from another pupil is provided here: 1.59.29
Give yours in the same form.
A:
12.27.51
